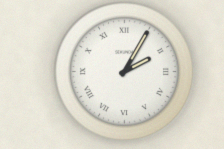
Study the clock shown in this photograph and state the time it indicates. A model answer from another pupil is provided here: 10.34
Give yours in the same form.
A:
2.05
